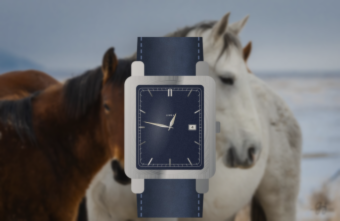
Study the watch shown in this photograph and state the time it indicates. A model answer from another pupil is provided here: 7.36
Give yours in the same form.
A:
12.47
